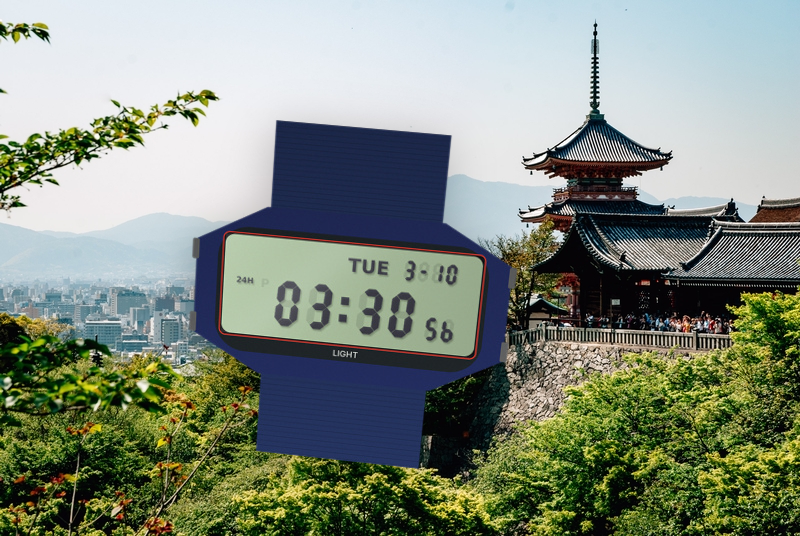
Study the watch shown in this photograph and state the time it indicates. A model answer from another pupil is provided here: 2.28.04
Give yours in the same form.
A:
3.30.56
